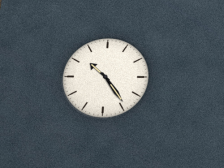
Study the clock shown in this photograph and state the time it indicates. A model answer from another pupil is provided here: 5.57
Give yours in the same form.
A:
10.24
